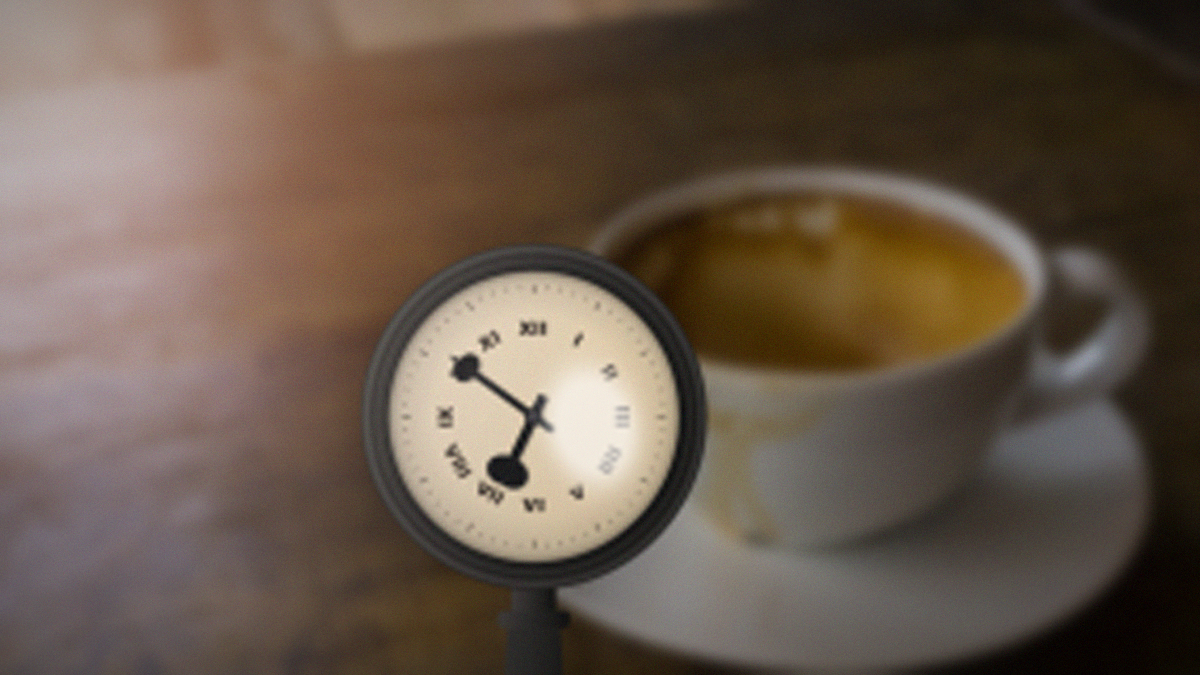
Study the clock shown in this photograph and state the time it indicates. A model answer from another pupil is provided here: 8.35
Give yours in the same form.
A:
6.51
